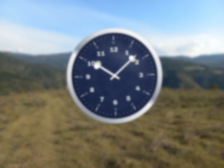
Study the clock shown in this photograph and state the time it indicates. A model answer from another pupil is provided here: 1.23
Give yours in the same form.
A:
10.08
